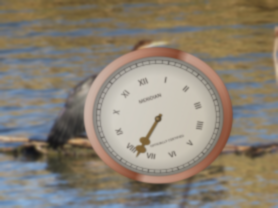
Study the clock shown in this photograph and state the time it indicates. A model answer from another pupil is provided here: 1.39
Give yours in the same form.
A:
7.38
